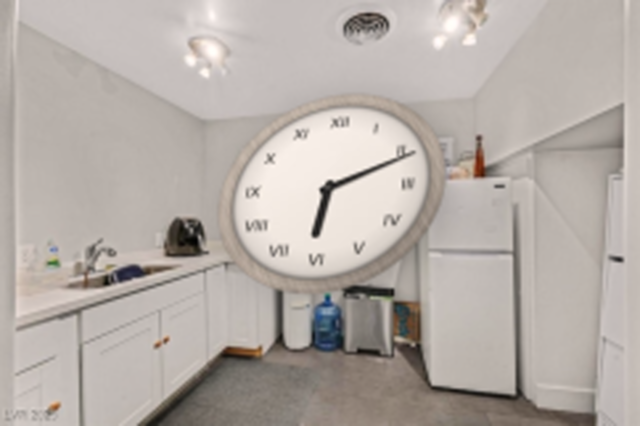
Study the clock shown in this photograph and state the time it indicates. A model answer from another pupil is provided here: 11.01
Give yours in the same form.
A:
6.11
